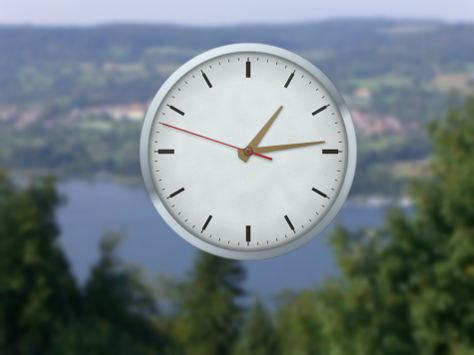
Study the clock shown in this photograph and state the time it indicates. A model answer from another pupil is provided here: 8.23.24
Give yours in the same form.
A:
1.13.48
